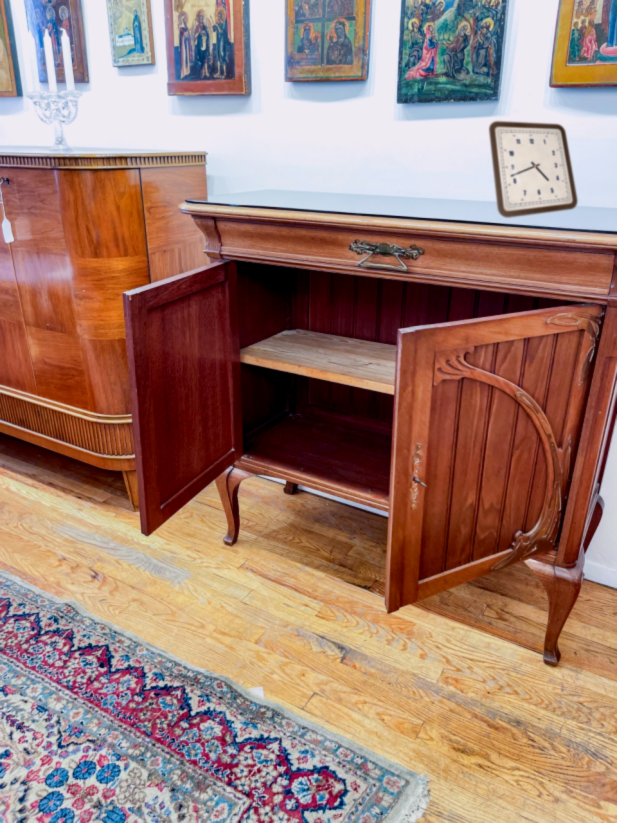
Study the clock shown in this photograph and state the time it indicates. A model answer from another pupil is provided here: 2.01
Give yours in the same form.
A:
4.42
